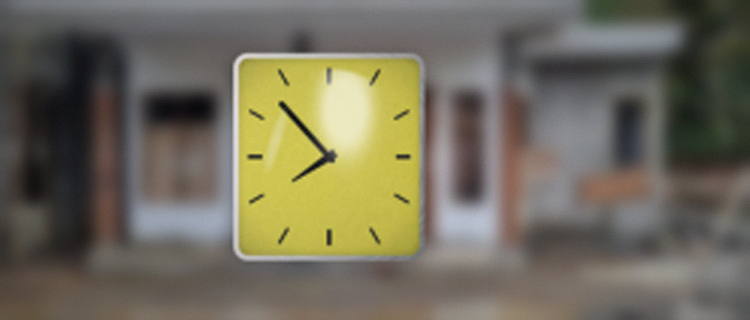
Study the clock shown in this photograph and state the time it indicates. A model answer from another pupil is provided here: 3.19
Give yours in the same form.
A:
7.53
